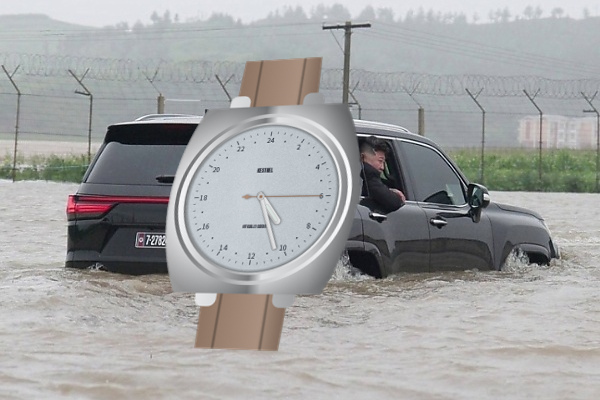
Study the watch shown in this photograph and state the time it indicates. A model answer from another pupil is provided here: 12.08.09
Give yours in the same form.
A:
9.26.15
